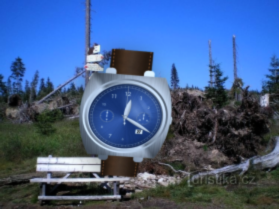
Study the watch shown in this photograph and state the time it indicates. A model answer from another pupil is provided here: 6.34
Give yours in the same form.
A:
12.20
